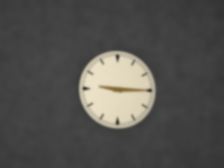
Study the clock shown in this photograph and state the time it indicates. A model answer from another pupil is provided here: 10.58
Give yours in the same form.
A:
9.15
